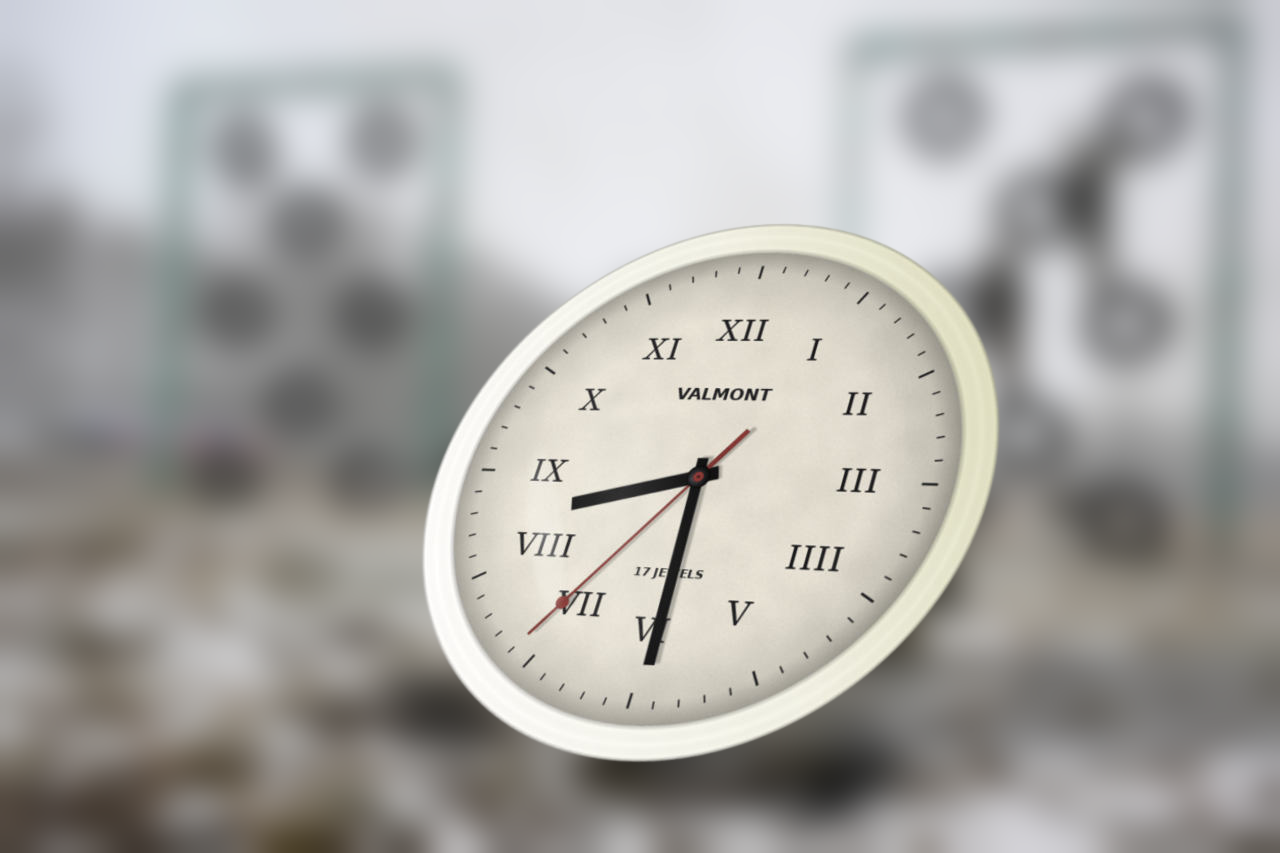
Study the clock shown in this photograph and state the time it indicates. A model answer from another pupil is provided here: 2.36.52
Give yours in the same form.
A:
8.29.36
